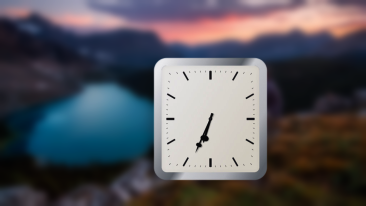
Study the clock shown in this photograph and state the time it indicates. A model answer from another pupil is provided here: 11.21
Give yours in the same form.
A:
6.34
